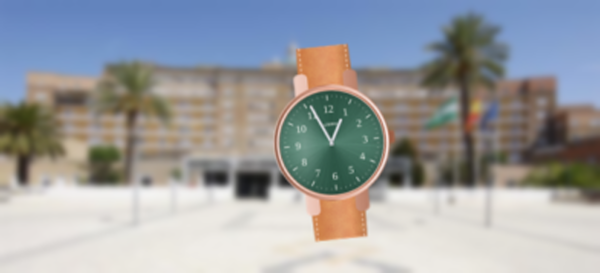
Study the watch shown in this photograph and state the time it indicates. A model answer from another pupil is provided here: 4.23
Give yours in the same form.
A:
12.56
